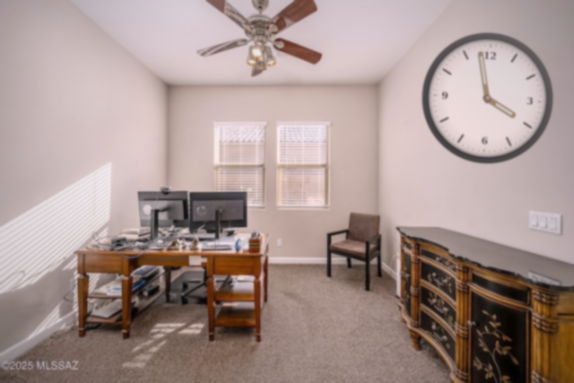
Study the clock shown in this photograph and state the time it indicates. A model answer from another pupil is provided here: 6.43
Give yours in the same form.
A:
3.58
